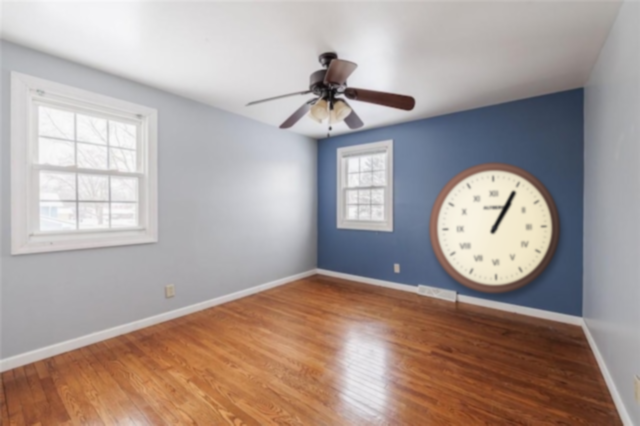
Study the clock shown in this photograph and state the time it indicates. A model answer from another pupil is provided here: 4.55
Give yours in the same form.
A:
1.05
